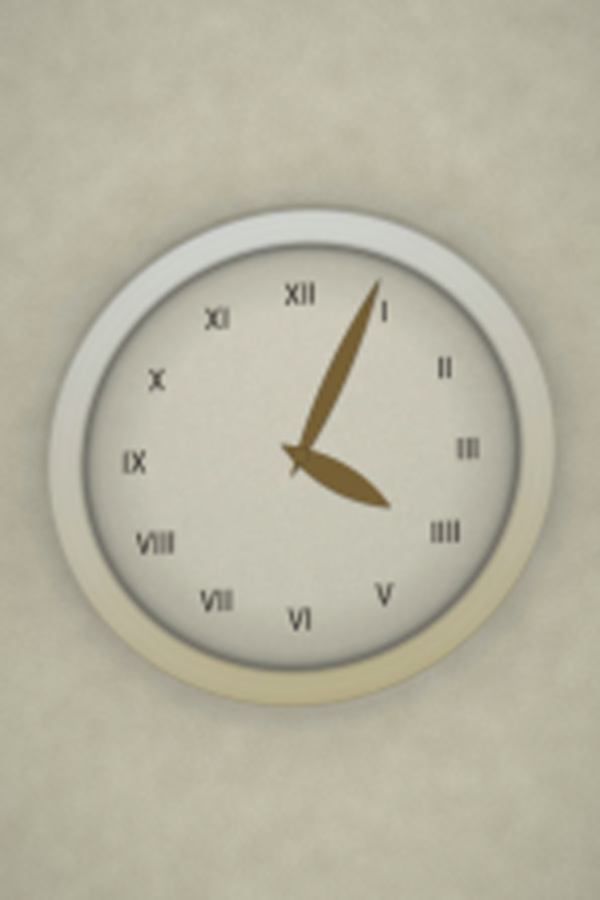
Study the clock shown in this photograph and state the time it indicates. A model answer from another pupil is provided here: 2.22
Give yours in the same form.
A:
4.04
